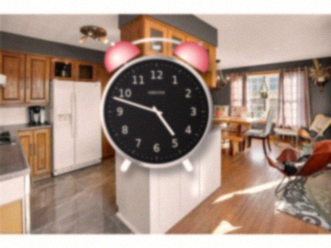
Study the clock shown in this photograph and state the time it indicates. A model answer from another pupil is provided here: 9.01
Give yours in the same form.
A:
4.48
